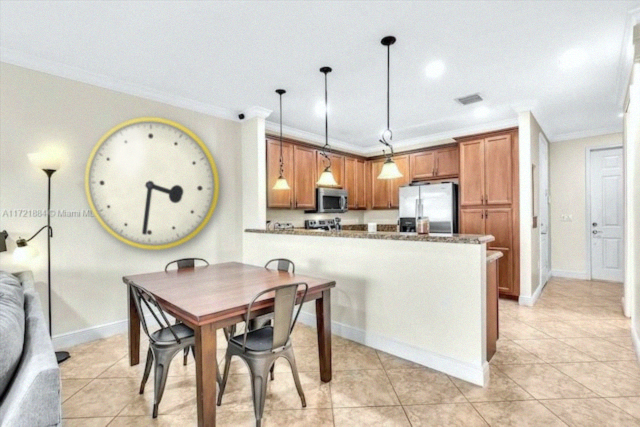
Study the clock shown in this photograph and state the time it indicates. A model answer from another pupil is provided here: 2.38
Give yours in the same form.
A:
3.31
